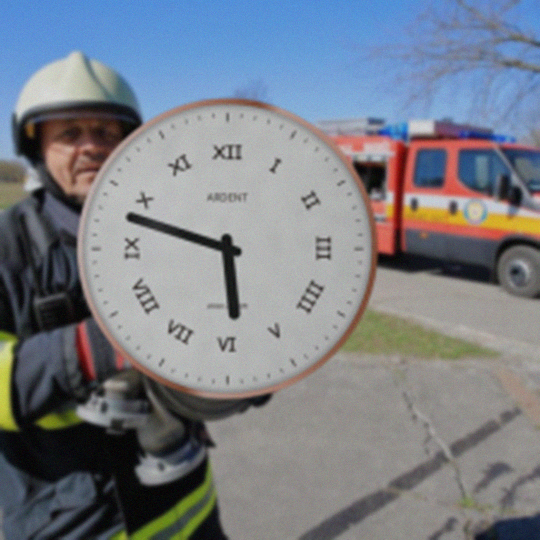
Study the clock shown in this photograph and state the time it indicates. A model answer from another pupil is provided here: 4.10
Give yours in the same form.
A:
5.48
